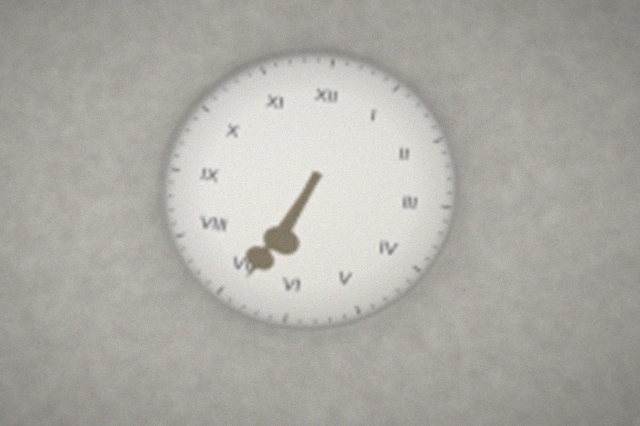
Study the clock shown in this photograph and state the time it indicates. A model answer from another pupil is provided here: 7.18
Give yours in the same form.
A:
6.34
